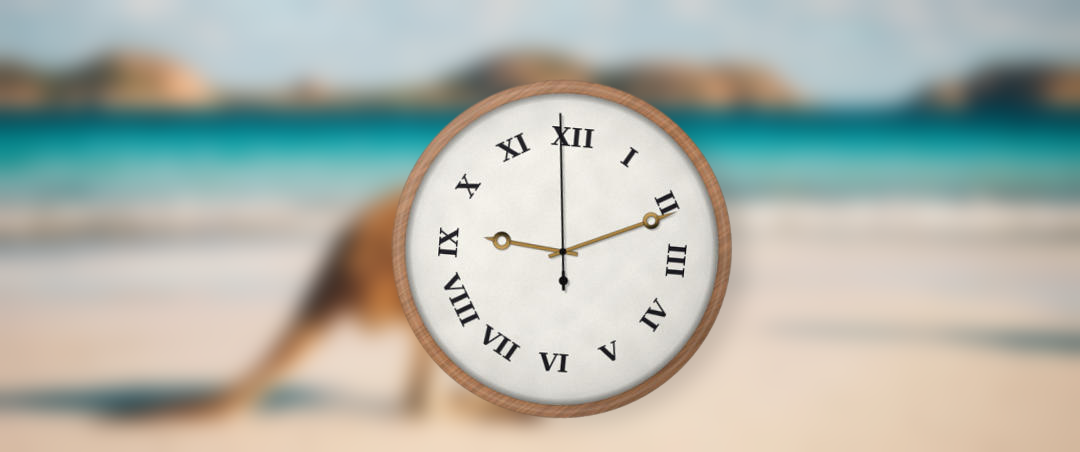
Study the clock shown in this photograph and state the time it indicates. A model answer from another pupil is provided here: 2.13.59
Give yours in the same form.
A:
9.10.59
